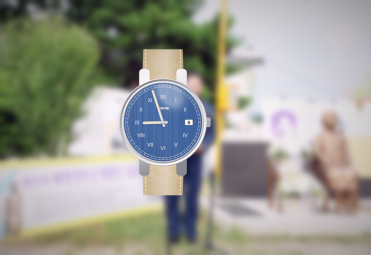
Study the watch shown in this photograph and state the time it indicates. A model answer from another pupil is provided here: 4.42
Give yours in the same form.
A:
8.57
